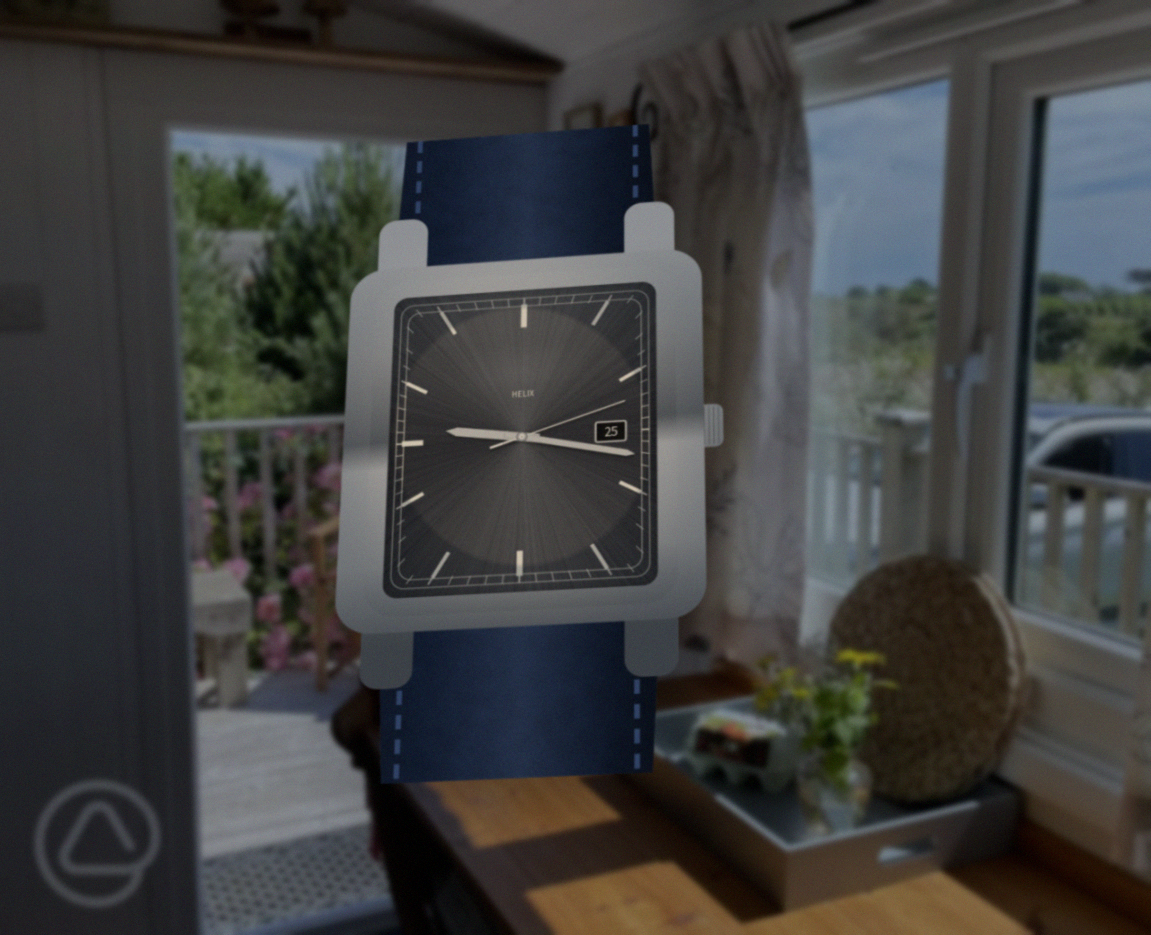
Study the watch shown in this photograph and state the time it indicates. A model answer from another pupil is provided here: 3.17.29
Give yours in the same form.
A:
9.17.12
